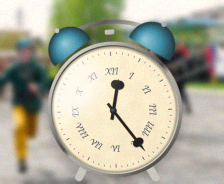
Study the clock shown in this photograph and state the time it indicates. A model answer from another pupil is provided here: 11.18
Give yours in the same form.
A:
12.24
